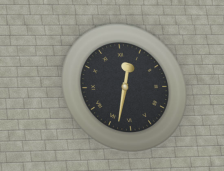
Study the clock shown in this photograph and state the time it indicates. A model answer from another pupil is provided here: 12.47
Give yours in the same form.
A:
12.33
